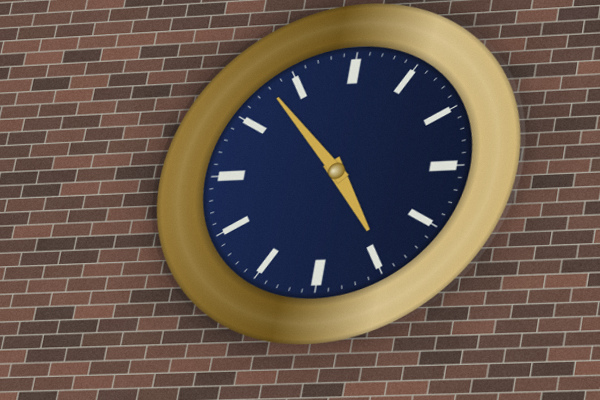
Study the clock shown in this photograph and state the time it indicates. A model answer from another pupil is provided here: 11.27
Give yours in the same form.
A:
4.53
